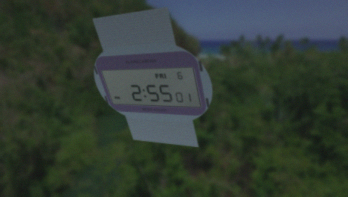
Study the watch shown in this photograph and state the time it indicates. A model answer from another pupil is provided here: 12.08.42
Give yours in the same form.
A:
2.55.01
